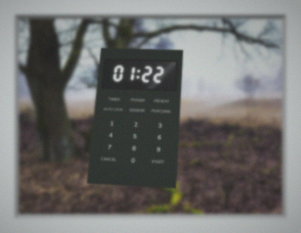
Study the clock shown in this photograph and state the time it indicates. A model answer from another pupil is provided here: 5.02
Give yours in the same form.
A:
1.22
